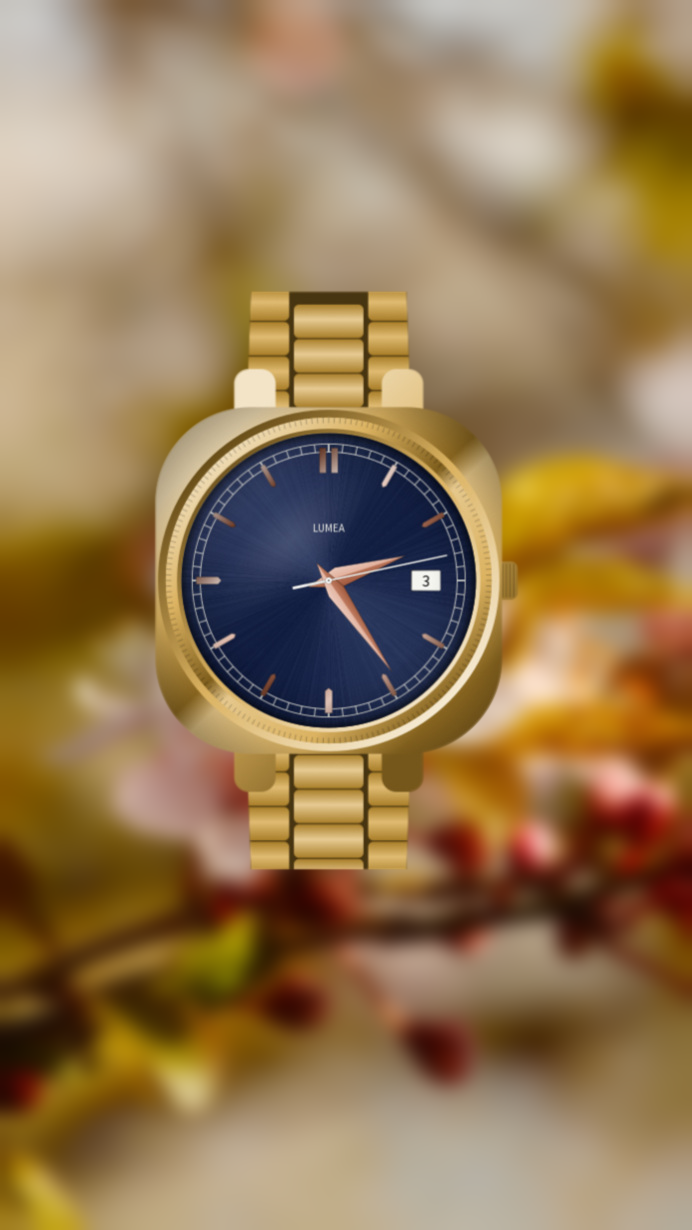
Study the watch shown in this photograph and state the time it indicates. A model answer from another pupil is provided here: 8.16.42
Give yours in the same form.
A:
2.24.13
